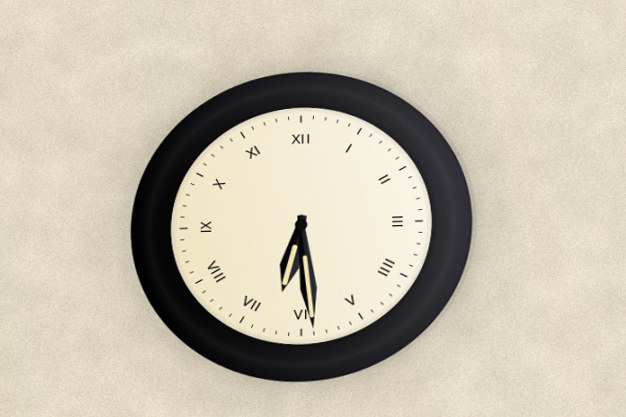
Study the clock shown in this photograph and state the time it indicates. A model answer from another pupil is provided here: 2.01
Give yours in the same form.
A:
6.29
